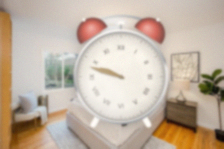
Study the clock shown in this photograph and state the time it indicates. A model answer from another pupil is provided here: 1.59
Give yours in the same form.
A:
9.48
